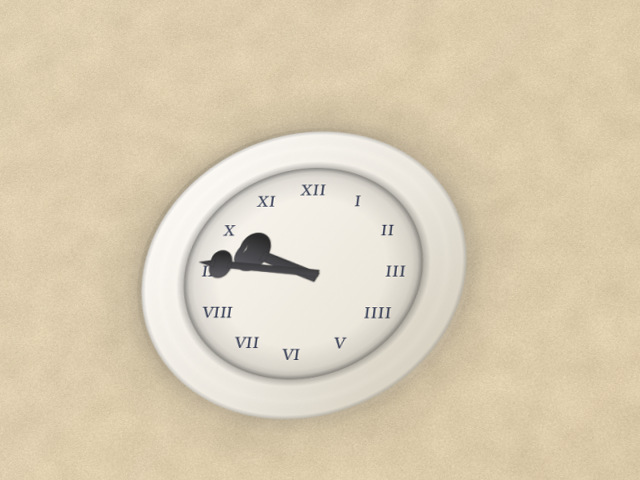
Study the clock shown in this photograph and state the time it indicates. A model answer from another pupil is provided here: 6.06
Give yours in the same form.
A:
9.46
